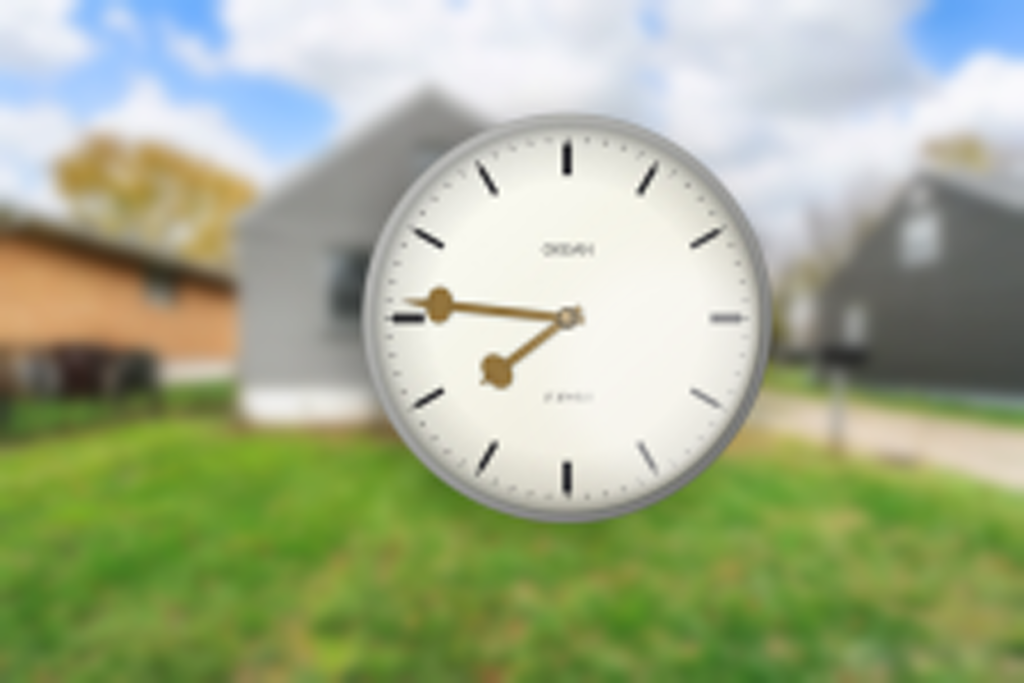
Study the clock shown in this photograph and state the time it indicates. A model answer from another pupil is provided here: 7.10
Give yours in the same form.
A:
7.46
